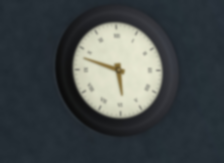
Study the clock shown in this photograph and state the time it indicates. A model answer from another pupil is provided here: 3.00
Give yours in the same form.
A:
5.48
